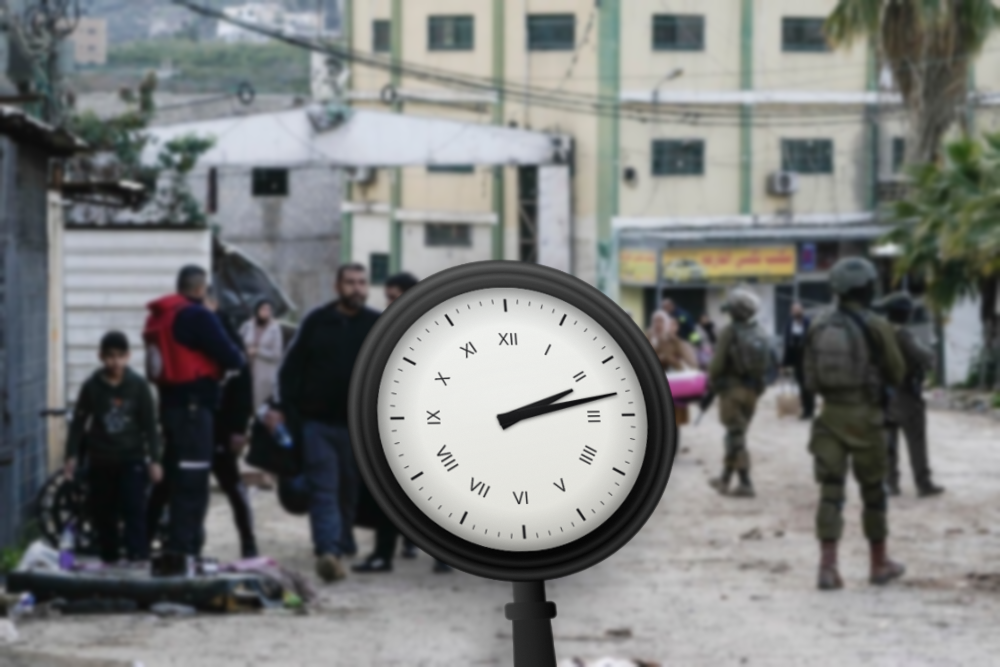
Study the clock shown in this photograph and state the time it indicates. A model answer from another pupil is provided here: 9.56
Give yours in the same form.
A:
2.13
